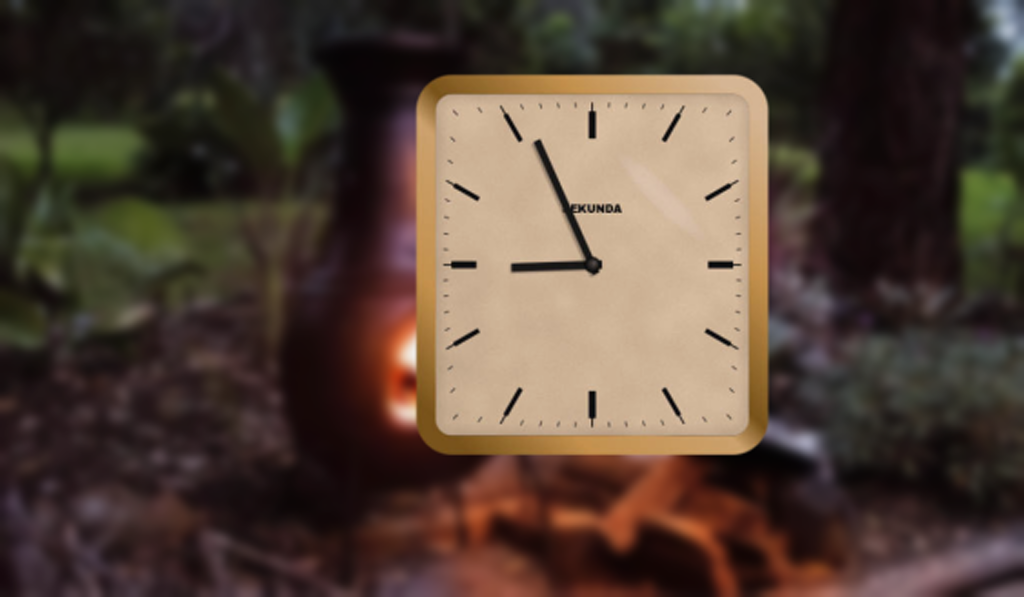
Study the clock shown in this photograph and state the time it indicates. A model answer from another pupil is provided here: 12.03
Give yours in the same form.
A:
8.56
